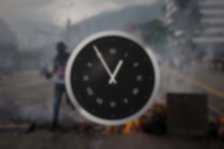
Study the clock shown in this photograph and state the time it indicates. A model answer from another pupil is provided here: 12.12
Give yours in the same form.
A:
12.55
